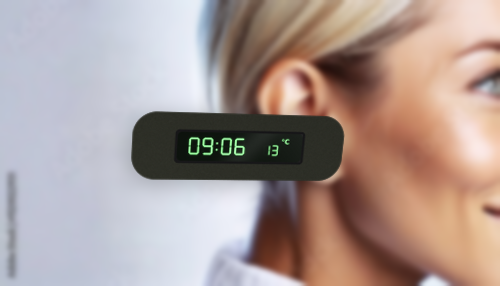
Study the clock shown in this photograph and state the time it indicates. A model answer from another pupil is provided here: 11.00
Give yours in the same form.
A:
9.06
